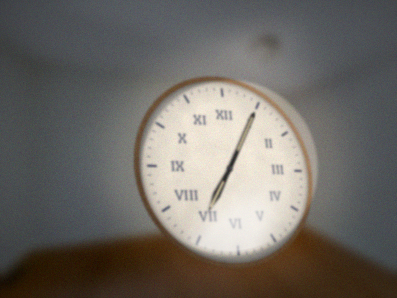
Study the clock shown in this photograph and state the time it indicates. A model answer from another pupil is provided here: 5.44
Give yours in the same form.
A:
7.05
